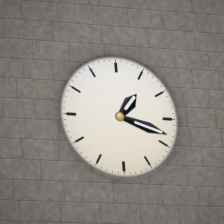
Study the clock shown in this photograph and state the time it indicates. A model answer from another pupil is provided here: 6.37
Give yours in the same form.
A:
1.18
